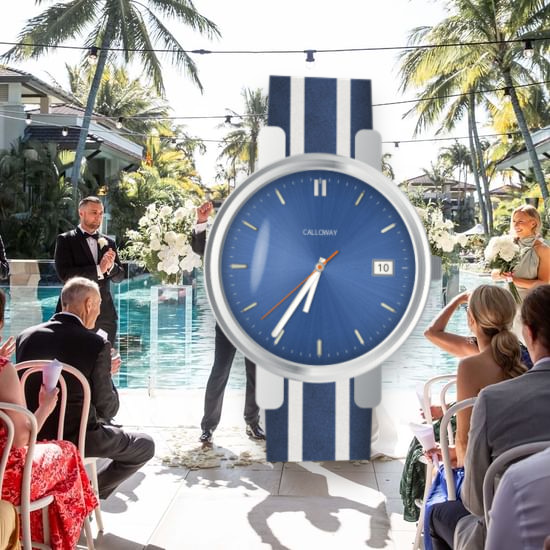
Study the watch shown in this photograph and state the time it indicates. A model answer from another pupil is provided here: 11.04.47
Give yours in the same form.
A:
6.35.38
